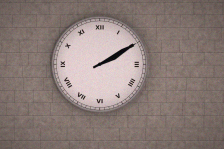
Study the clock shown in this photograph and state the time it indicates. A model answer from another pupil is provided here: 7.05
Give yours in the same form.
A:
2.10
